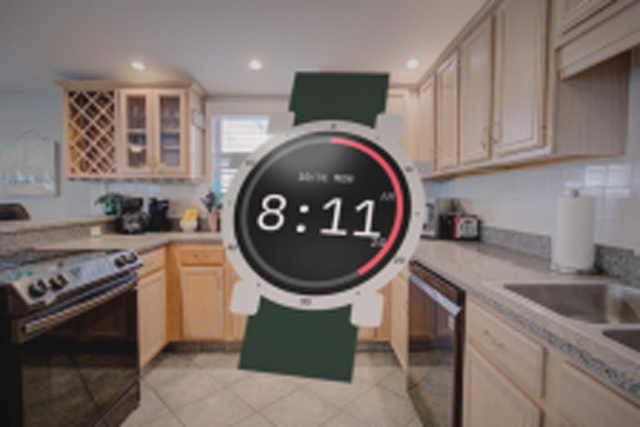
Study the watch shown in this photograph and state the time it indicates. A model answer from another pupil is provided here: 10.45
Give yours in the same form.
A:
8.11
